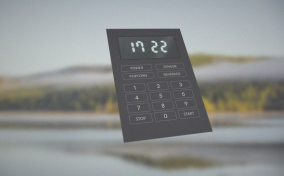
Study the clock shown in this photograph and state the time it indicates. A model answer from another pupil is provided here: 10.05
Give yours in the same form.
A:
17.22
